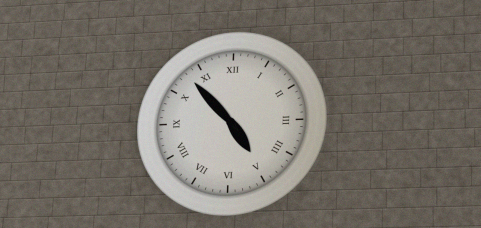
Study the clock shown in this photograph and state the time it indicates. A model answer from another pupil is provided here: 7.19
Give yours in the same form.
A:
4.53
